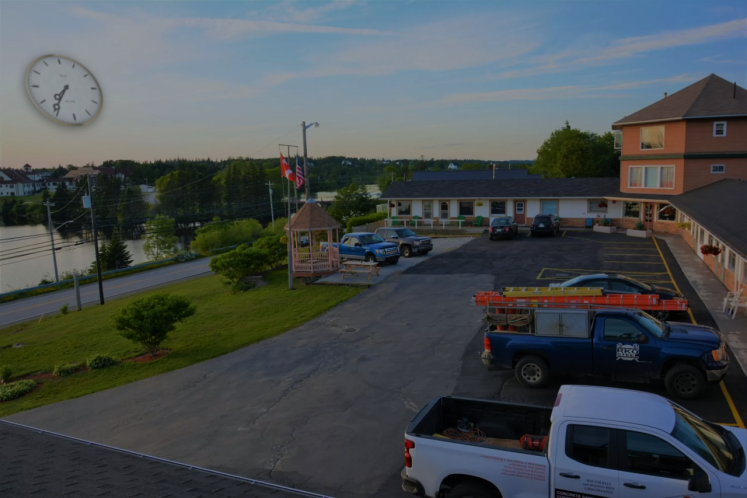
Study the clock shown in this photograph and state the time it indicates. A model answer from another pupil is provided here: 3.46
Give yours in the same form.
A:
7.36
